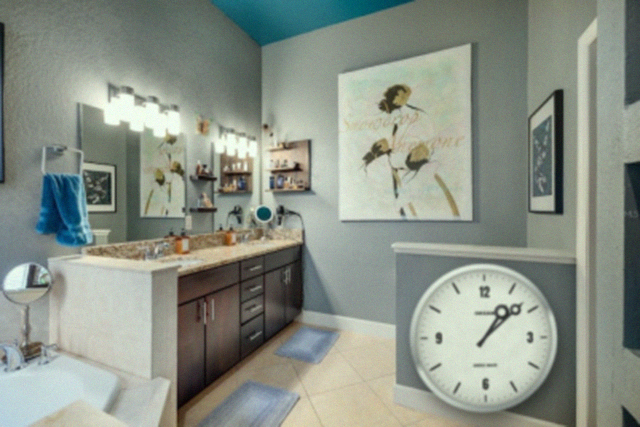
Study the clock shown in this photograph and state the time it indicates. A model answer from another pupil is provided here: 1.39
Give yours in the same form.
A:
1.08
